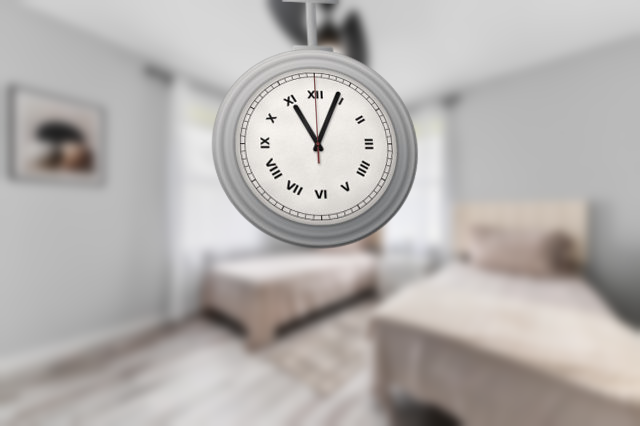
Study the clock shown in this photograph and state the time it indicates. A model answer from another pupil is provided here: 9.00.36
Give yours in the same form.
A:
11.04.00
